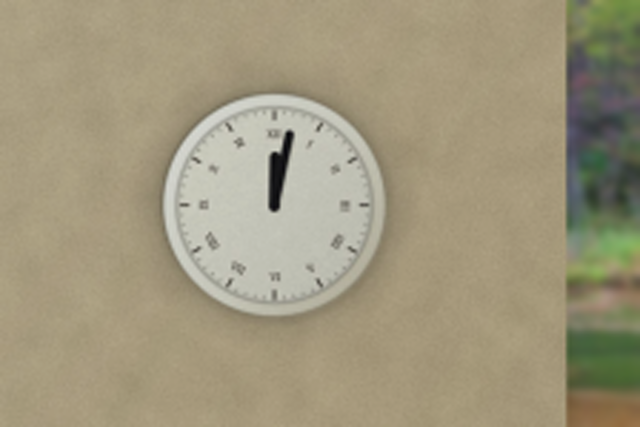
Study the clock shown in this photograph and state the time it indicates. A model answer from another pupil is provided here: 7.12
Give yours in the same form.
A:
12.02
